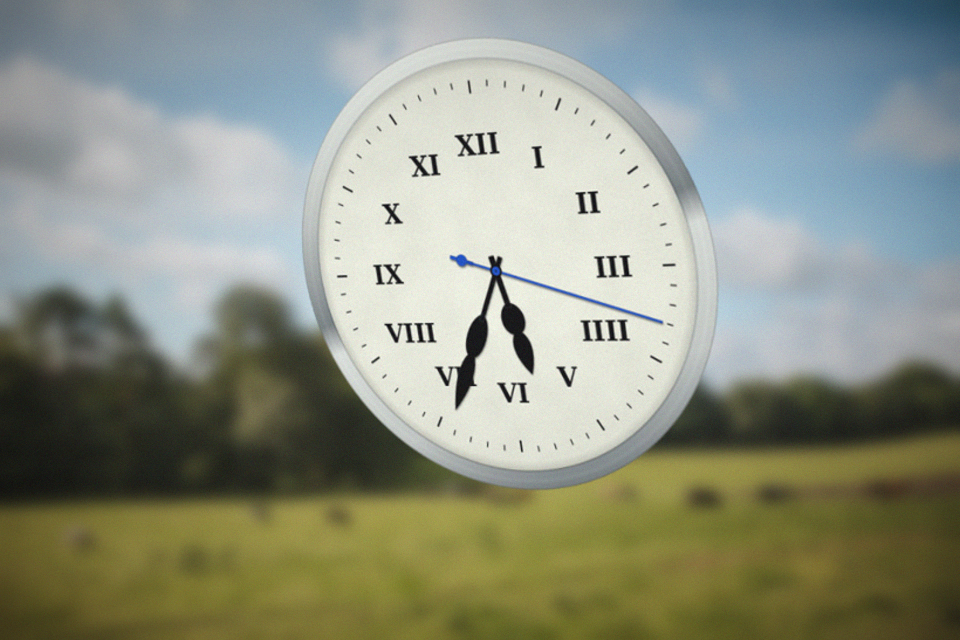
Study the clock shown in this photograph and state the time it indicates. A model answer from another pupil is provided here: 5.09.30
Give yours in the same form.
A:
5.34.18
